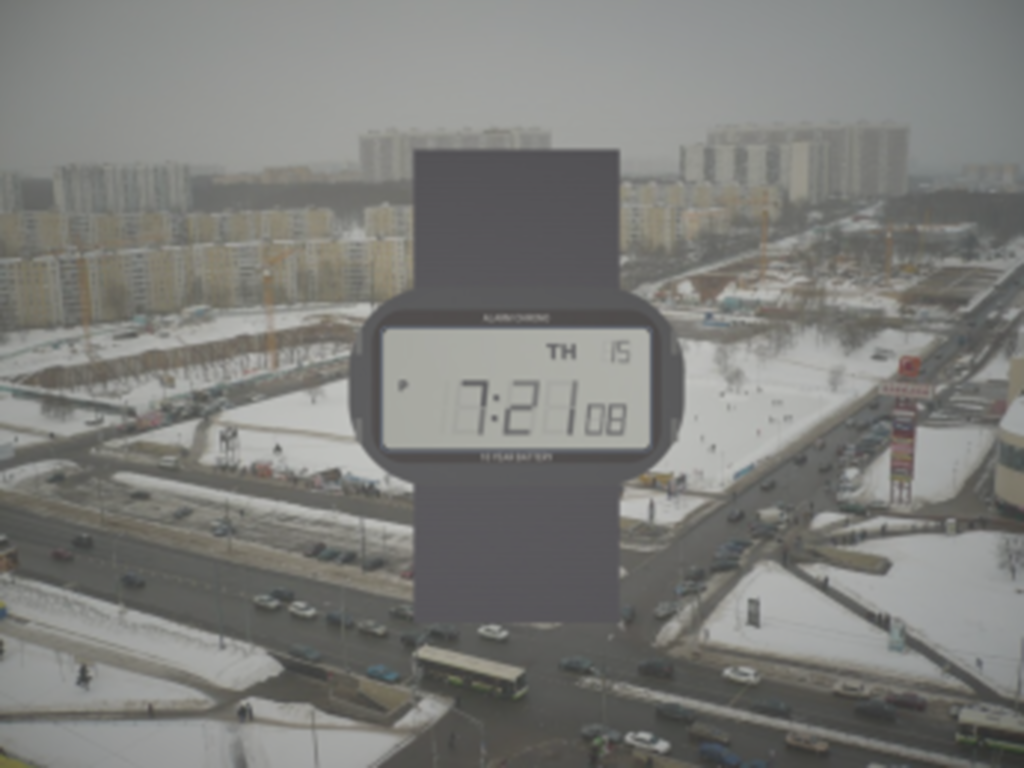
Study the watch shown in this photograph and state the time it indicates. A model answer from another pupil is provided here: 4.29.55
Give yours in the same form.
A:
7.21.08
